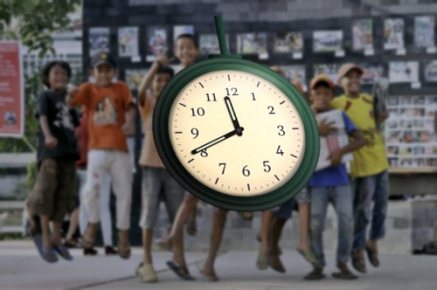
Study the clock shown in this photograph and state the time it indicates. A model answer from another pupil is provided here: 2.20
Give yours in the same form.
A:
11.41
